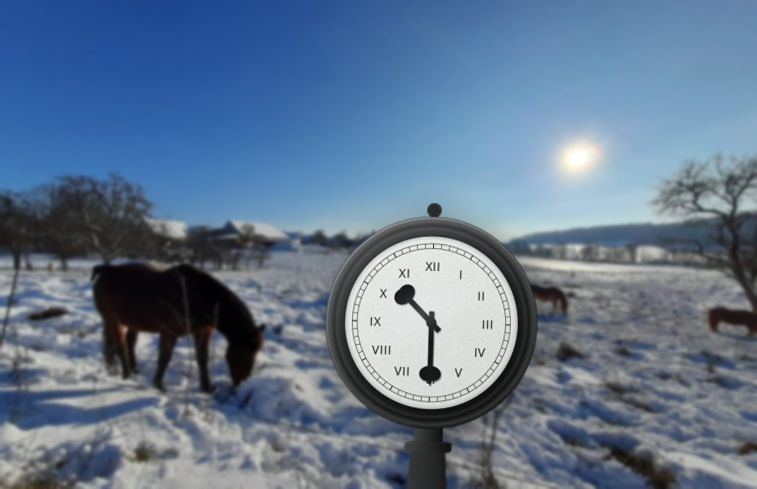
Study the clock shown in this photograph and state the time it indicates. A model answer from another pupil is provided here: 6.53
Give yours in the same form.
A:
10.30
